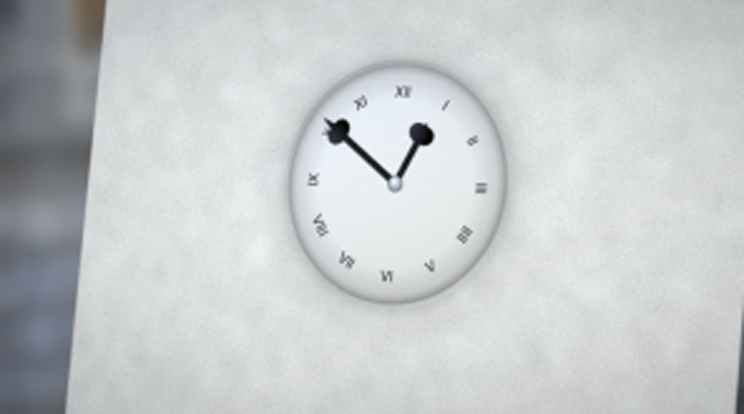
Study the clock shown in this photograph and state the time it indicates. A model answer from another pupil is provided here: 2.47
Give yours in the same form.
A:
12.51
